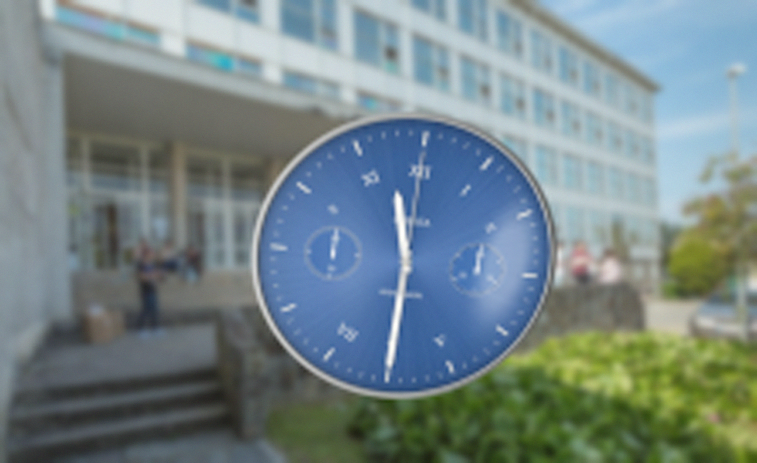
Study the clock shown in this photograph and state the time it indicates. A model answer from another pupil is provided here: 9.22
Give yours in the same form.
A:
11.30
